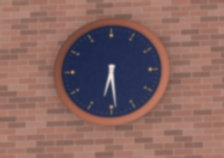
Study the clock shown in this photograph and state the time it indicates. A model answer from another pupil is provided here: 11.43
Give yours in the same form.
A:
6.29
